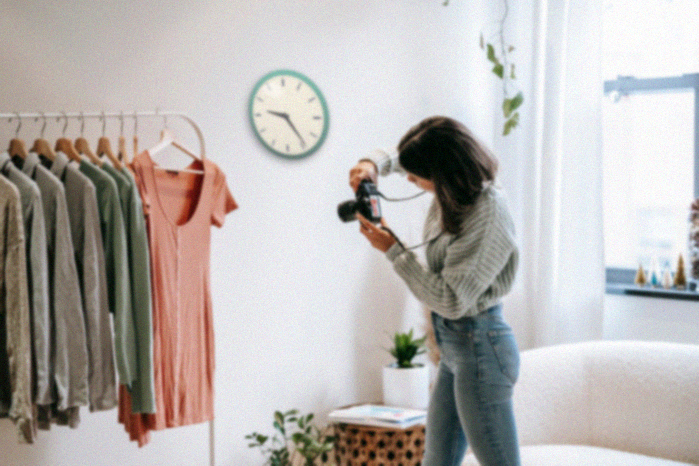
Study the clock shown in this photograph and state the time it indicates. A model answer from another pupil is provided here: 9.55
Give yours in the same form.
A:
9.24
